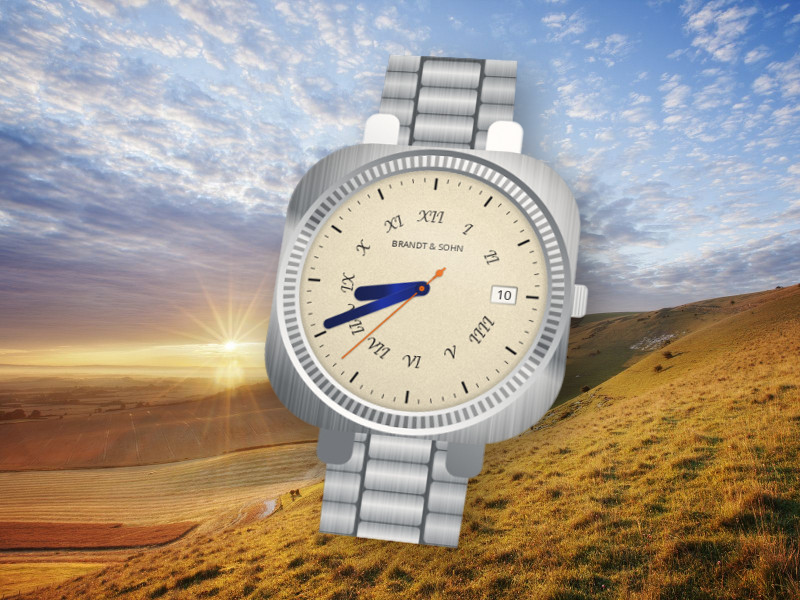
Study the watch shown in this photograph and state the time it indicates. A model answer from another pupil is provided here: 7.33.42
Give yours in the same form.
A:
8.40.37
